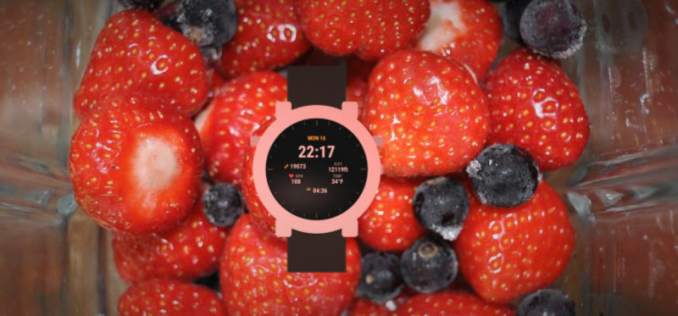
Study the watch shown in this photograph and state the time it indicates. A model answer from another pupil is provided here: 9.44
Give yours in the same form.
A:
22.17
